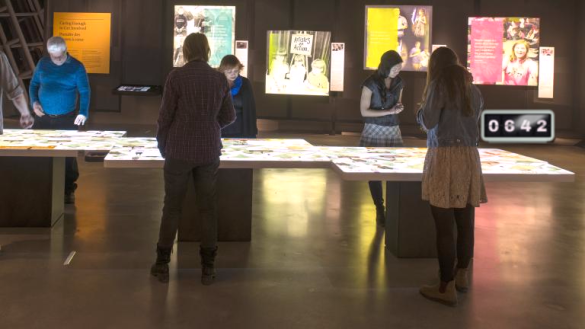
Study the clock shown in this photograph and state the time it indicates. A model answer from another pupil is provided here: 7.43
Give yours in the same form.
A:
6.42
